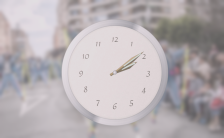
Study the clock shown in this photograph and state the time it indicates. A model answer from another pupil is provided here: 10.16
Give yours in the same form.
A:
2.09
